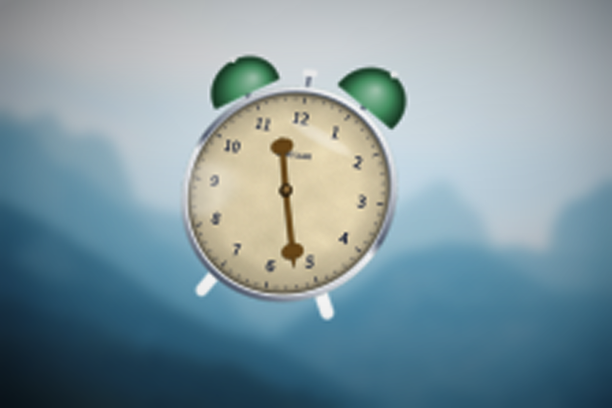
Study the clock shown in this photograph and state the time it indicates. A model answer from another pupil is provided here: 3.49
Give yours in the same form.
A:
11.27
